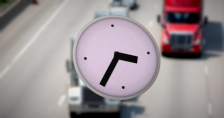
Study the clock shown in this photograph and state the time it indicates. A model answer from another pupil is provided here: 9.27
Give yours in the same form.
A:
3.36
